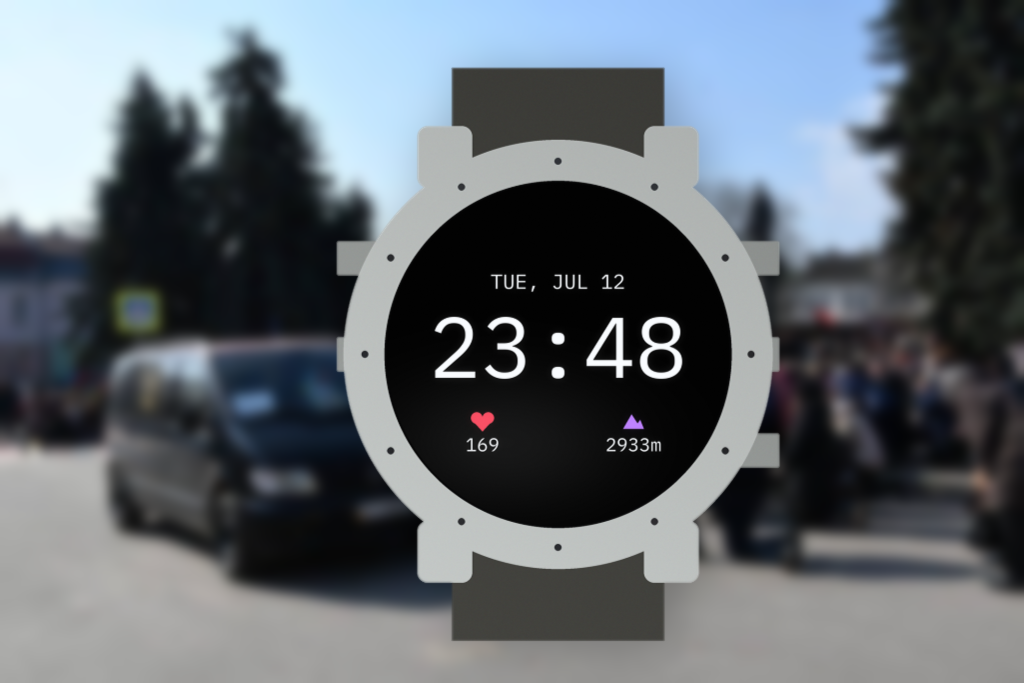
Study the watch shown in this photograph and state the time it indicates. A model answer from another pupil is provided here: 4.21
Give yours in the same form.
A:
23.48
